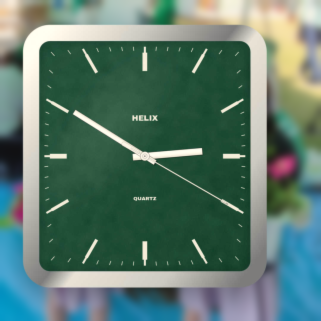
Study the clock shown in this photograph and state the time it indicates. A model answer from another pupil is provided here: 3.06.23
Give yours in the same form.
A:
2.50.20
